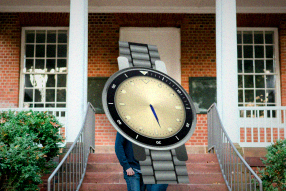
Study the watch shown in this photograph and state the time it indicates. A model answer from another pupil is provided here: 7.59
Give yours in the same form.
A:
5.28
